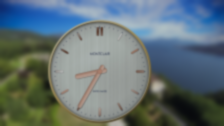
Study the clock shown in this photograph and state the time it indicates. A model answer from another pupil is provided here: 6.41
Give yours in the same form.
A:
8.35
